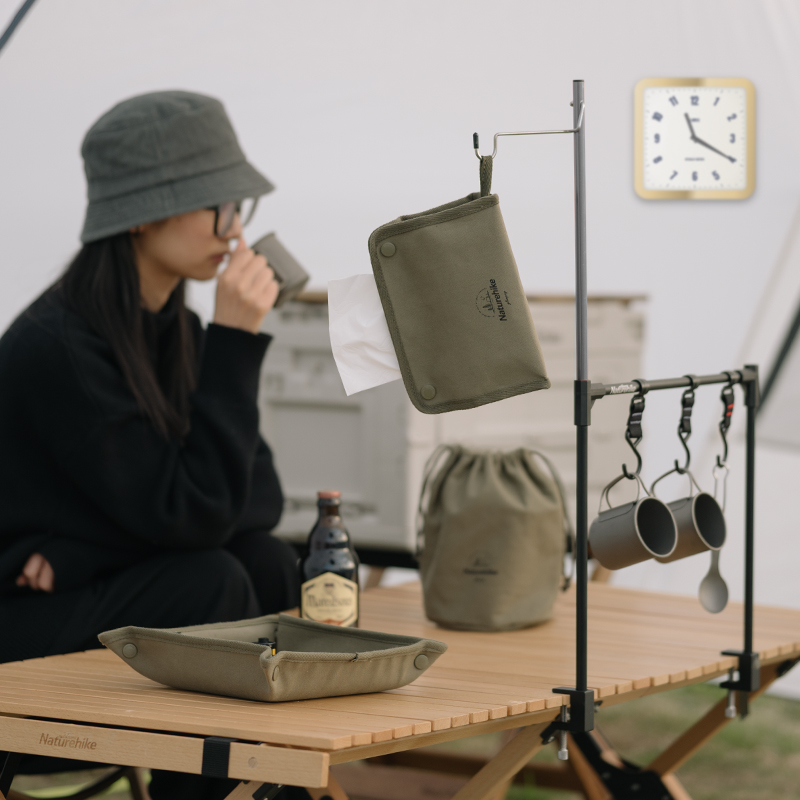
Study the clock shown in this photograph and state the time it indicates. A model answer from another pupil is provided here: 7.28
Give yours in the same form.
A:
11.20
